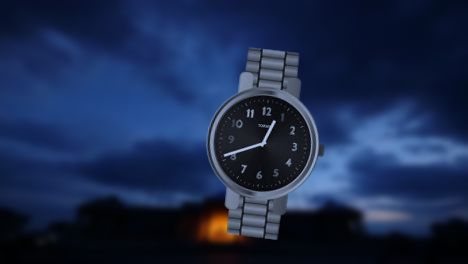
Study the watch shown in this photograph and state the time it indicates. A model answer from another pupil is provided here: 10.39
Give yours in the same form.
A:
12.41
